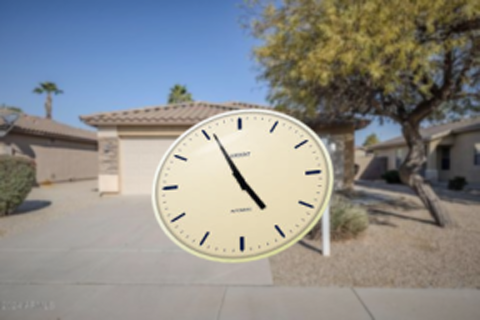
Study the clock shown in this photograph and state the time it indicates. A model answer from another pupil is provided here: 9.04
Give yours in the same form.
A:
4.56
